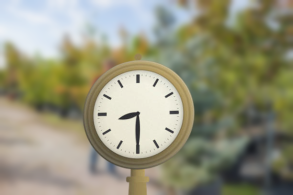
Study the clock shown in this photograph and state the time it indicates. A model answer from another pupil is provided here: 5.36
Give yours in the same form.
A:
8.30
